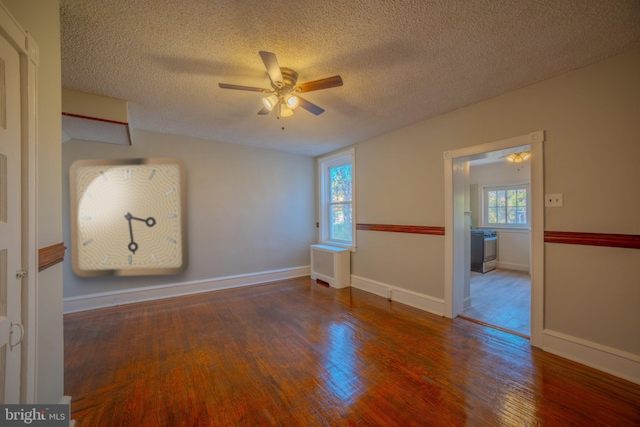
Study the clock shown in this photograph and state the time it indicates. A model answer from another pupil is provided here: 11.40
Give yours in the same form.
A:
3.29
